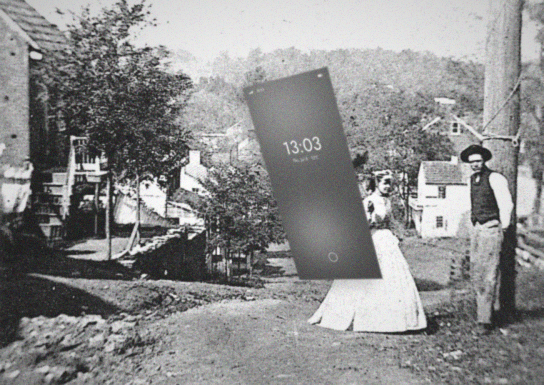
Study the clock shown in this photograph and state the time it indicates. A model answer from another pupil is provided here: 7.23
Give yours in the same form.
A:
13.03
